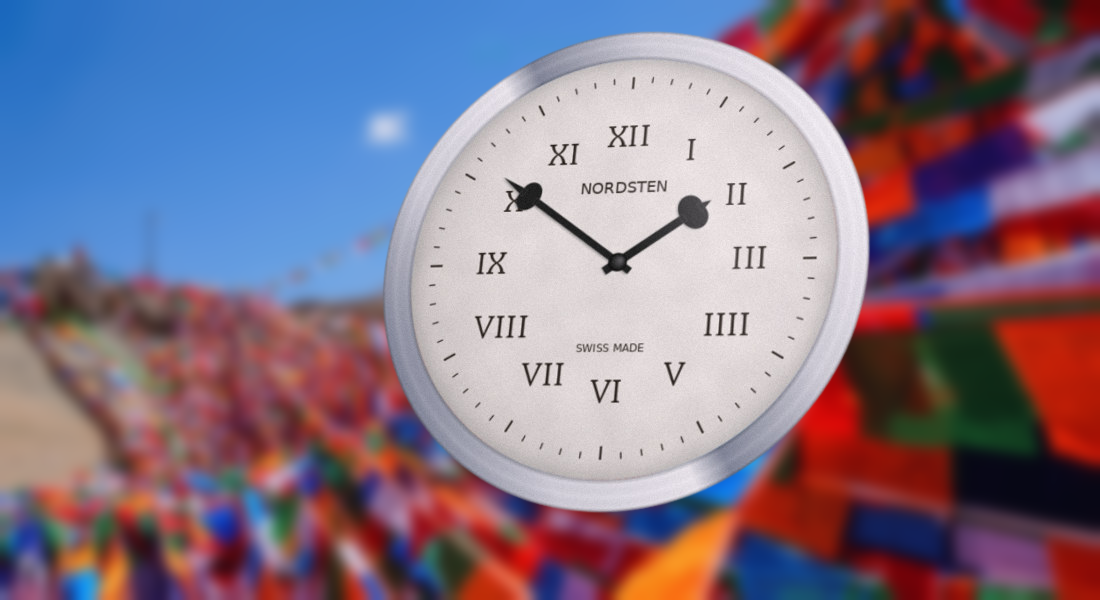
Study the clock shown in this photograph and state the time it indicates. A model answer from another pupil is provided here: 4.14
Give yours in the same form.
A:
1.51
